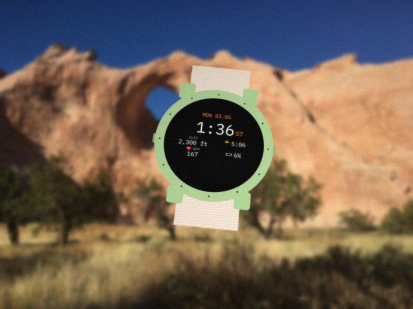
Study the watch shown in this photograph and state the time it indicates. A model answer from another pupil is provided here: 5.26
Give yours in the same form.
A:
1.36
